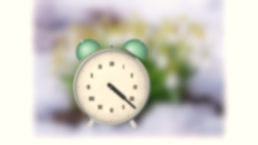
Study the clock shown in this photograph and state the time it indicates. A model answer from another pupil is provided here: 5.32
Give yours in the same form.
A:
4.22
